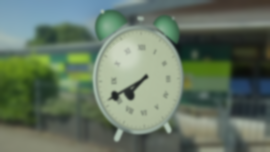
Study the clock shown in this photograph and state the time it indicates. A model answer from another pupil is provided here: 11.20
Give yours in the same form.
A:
7.41
